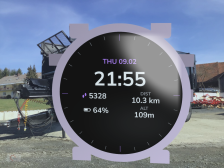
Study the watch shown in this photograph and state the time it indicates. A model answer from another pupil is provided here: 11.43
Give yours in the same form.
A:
21.55
